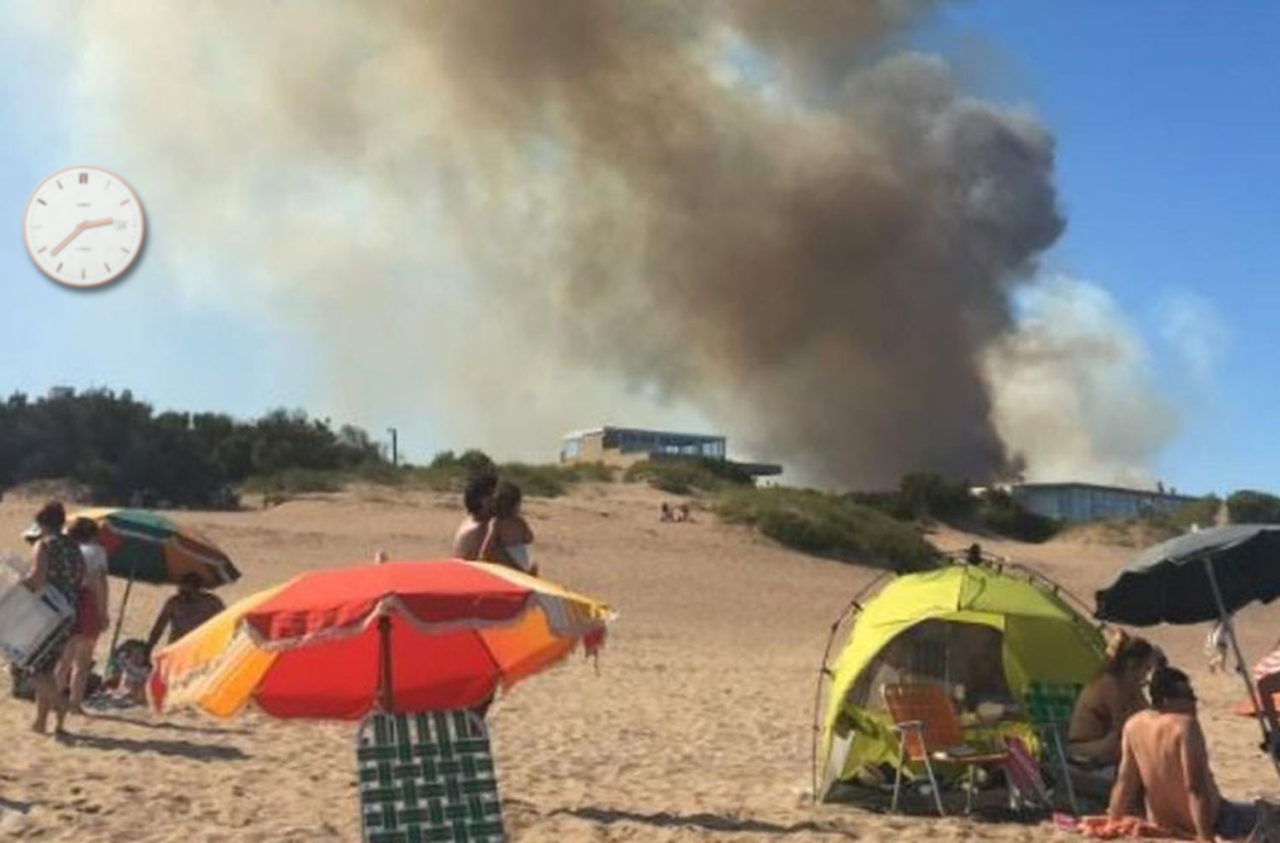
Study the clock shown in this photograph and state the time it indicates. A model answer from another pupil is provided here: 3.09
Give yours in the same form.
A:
2.38
